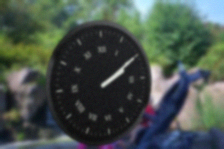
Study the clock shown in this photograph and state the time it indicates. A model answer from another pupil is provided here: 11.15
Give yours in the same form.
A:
2.10
